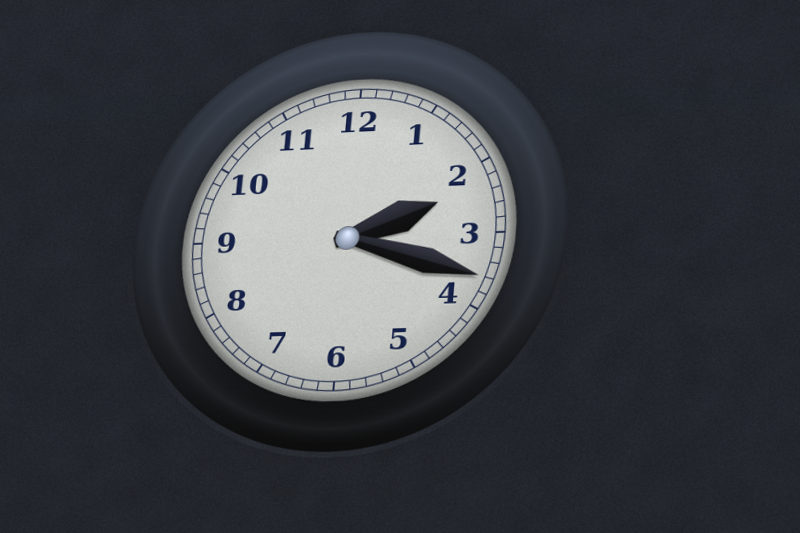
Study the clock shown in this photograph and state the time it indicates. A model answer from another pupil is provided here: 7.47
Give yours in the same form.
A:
2.18
